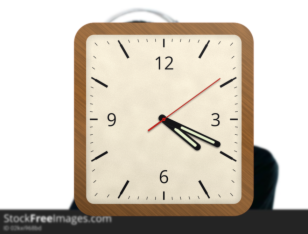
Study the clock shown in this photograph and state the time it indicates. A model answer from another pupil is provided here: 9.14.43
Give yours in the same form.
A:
4.19.09
